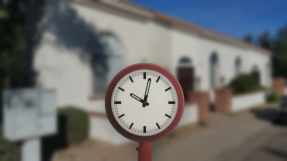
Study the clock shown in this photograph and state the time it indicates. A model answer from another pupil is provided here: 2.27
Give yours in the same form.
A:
10.02
